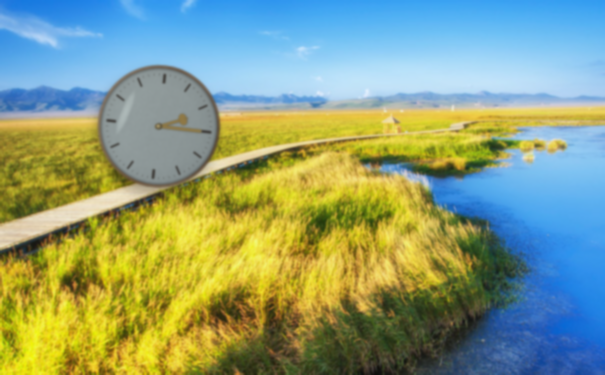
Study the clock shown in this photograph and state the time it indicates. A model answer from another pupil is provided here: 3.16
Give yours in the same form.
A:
2.15
